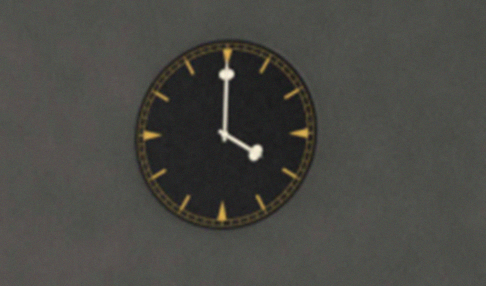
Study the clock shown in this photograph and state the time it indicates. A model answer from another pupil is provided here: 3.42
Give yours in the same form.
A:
4.00
